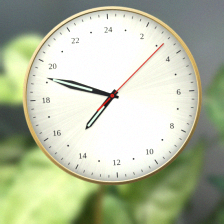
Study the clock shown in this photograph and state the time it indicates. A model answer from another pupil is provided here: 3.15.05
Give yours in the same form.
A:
14.48.08
